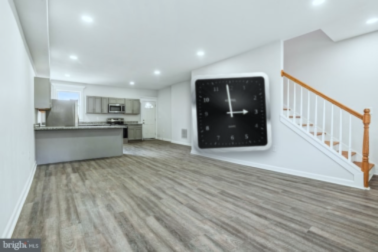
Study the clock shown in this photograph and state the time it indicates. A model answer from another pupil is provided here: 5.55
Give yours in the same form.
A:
2.59
